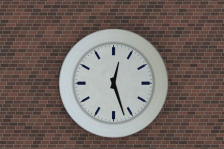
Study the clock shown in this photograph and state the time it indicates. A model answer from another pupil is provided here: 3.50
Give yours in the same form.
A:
12.27
